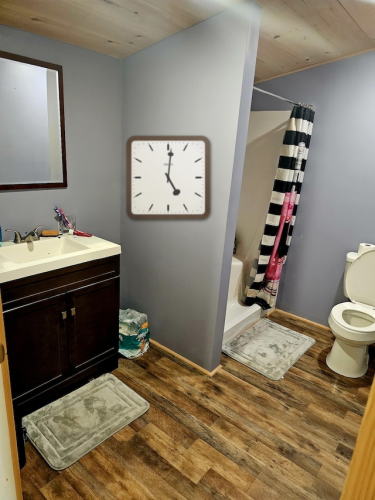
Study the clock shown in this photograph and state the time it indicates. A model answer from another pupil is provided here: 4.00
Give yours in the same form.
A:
5.01
